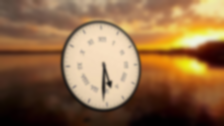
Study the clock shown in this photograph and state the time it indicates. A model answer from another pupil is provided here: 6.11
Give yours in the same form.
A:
5.31
